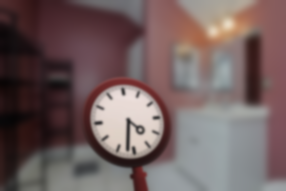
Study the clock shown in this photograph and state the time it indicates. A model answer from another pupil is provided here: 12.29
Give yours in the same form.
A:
4.32
